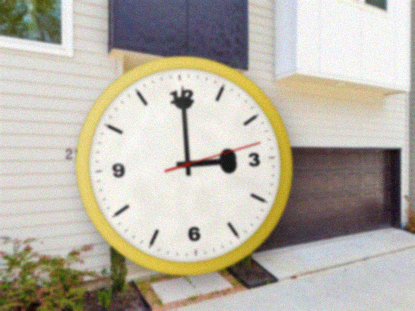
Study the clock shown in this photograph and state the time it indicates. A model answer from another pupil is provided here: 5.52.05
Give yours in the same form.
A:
3.00.13
